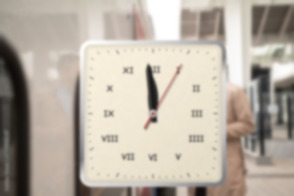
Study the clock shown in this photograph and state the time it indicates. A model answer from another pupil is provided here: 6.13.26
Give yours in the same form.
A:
11.59.05
